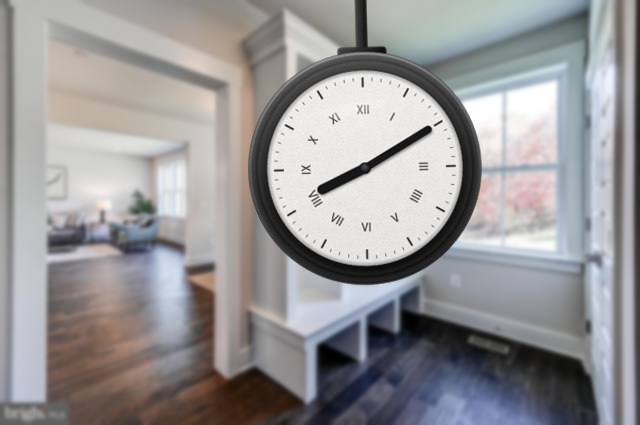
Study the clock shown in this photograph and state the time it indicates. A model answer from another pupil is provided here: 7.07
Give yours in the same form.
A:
8.10
